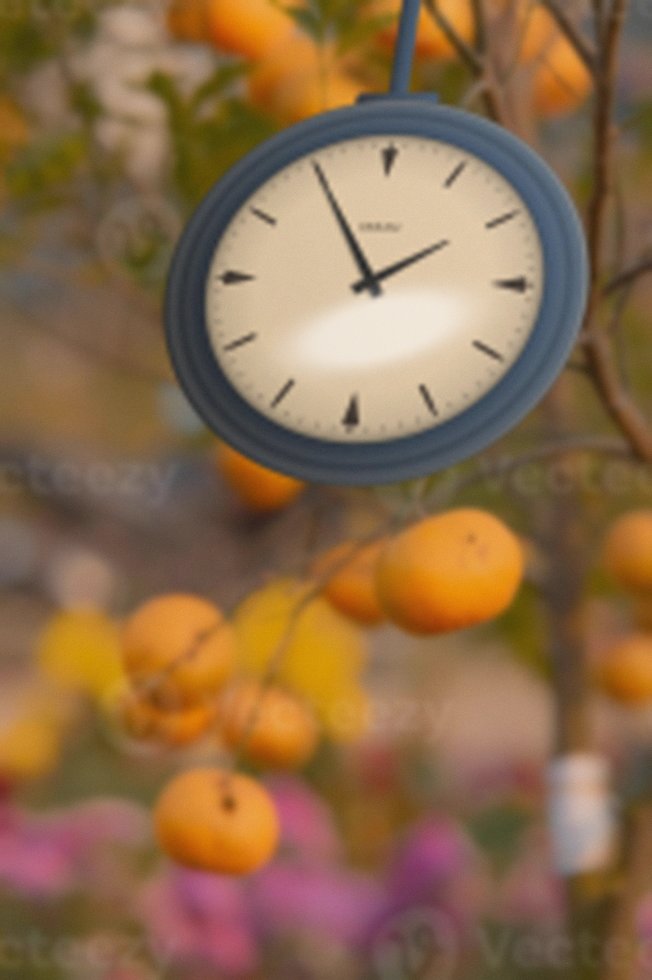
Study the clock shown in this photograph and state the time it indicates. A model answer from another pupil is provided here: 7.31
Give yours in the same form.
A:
1.55
